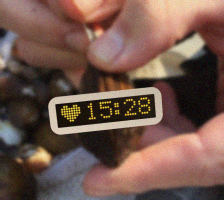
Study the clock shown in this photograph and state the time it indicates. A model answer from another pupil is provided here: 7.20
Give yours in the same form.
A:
15.28
